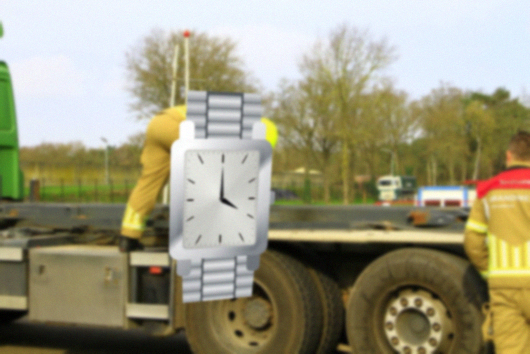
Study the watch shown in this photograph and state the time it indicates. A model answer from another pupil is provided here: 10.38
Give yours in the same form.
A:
4.00
